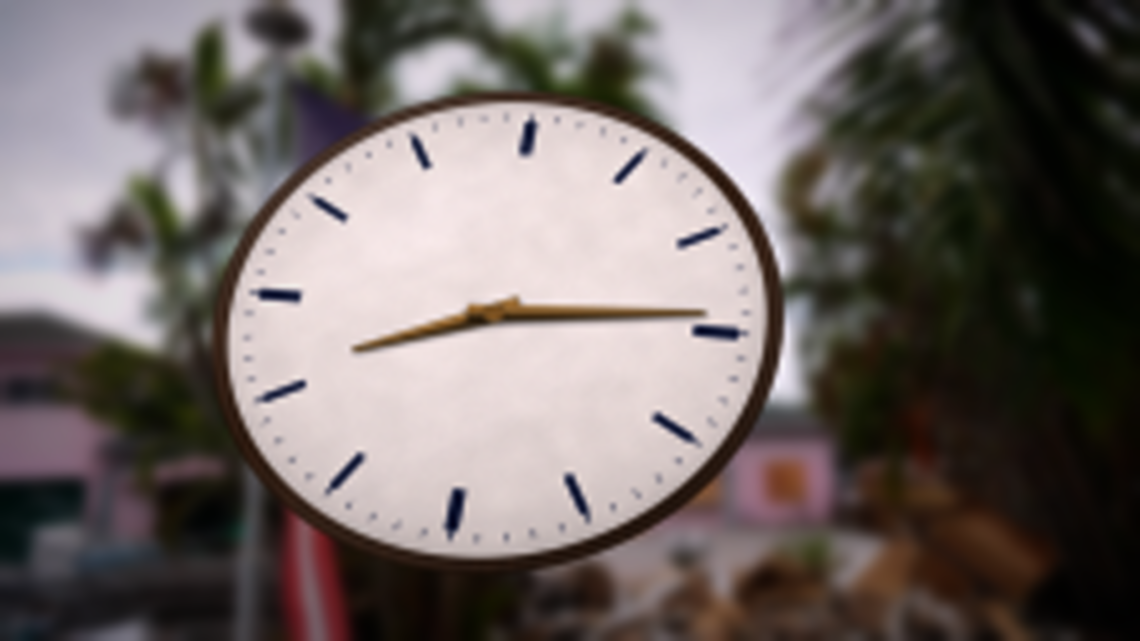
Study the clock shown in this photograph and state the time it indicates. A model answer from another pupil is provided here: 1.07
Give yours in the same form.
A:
8.14
